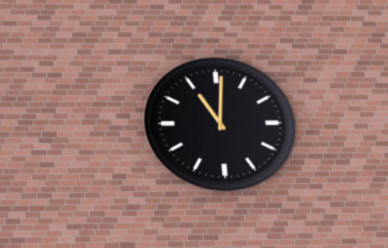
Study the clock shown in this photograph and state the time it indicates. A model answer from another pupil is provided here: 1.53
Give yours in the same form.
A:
11.01
